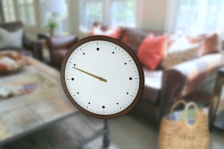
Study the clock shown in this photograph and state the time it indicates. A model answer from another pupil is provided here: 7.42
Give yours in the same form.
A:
9.49
